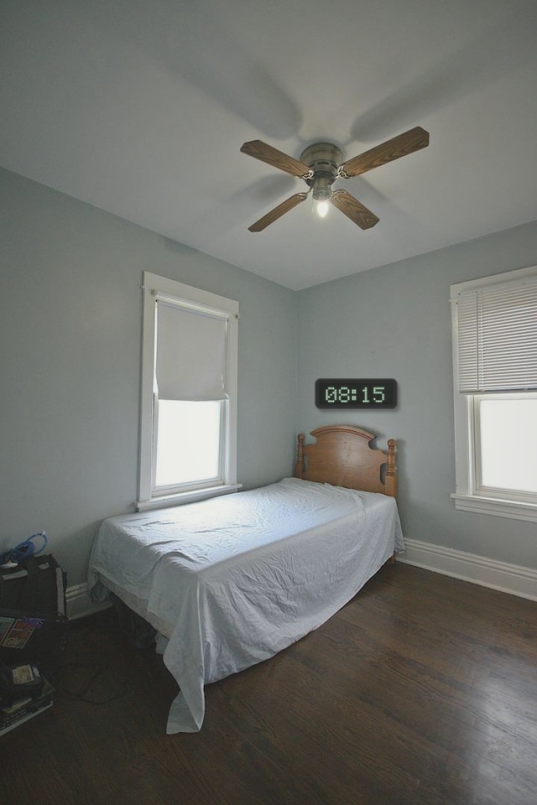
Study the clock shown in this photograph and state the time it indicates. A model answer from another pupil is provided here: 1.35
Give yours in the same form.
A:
8.15
